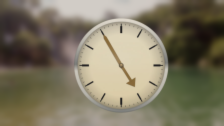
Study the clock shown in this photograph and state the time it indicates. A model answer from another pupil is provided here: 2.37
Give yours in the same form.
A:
4.55
